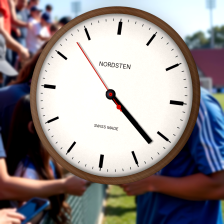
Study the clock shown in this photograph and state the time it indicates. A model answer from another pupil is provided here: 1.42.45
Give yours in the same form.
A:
4.21.53
